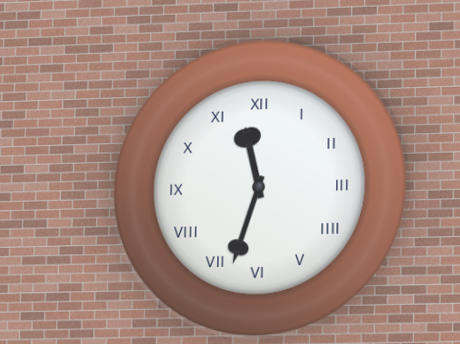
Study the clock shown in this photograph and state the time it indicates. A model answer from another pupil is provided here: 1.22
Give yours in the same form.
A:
11.33
